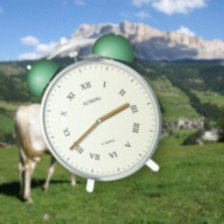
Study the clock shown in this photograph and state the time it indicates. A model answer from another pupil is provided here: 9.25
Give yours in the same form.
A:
2.41
